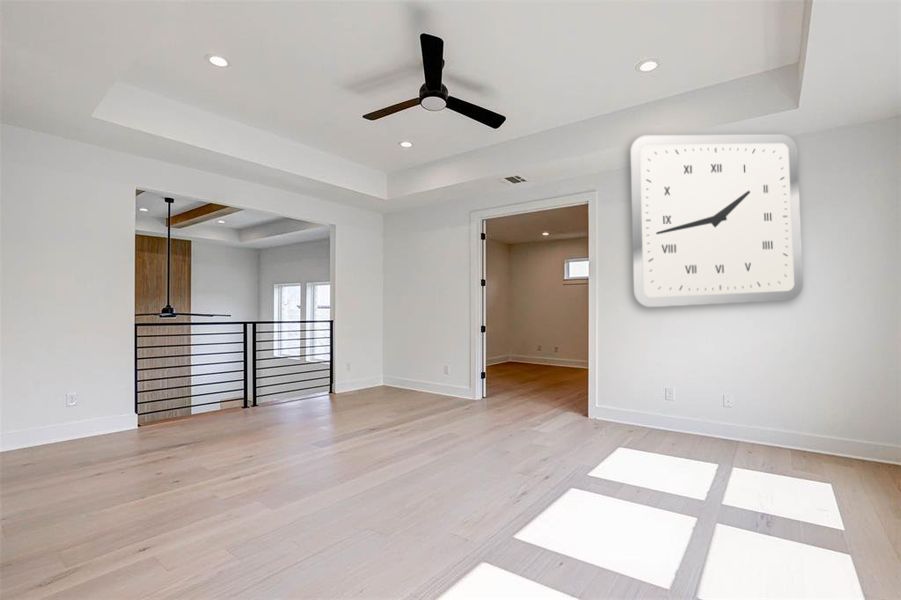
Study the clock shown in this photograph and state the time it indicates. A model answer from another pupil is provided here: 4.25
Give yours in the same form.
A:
1.43
